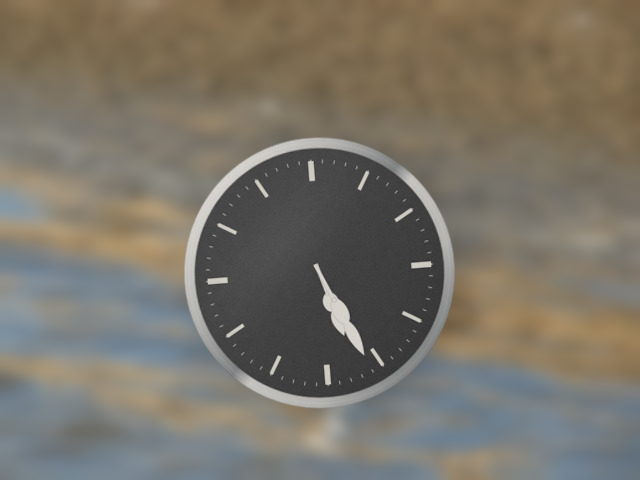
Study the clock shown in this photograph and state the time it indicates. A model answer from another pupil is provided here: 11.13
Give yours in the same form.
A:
5.26
